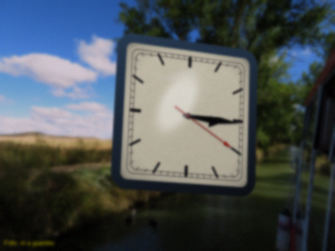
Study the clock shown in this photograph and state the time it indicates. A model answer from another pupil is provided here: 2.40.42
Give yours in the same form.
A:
3.15.20
